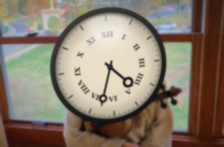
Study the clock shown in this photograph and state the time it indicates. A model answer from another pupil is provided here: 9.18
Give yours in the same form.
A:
4.33
